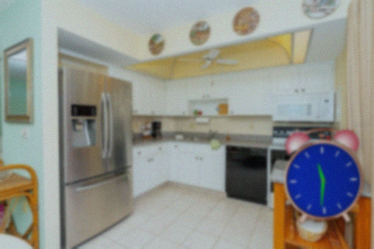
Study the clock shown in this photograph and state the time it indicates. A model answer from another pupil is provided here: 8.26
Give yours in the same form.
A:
11.31
